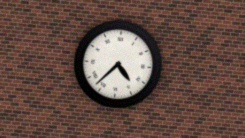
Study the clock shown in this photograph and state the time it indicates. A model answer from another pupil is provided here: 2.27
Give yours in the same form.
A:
4.37
